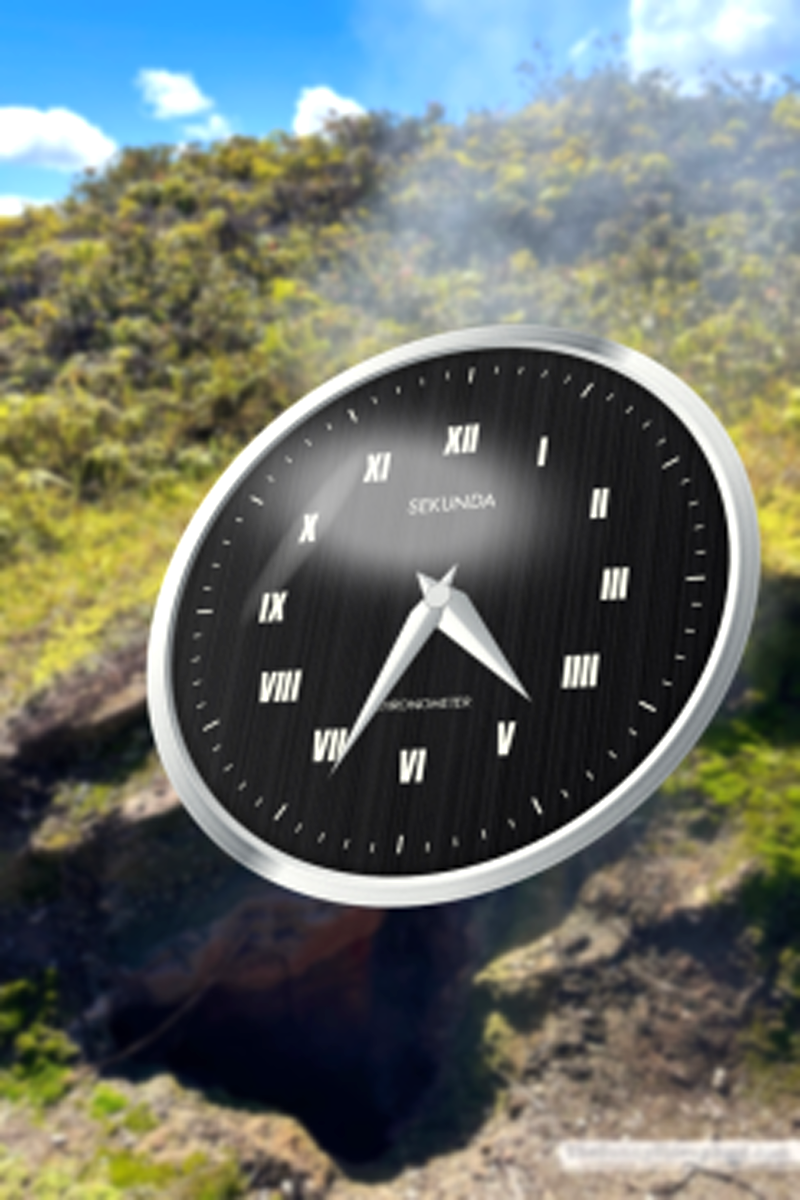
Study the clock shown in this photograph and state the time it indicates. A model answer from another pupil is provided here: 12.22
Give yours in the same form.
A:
4.34
